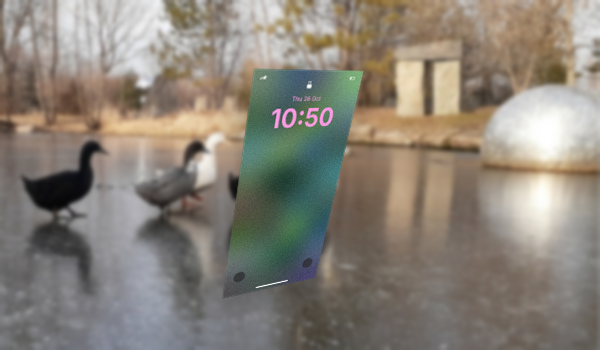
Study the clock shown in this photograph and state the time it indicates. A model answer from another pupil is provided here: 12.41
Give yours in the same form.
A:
10.50
